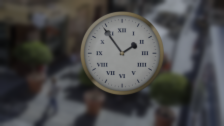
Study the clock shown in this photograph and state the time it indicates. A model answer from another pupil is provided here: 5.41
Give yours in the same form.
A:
1.54
